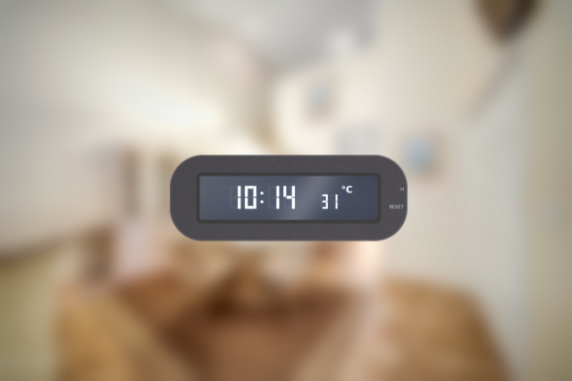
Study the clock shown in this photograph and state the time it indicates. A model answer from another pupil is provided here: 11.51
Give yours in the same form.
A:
10.14
